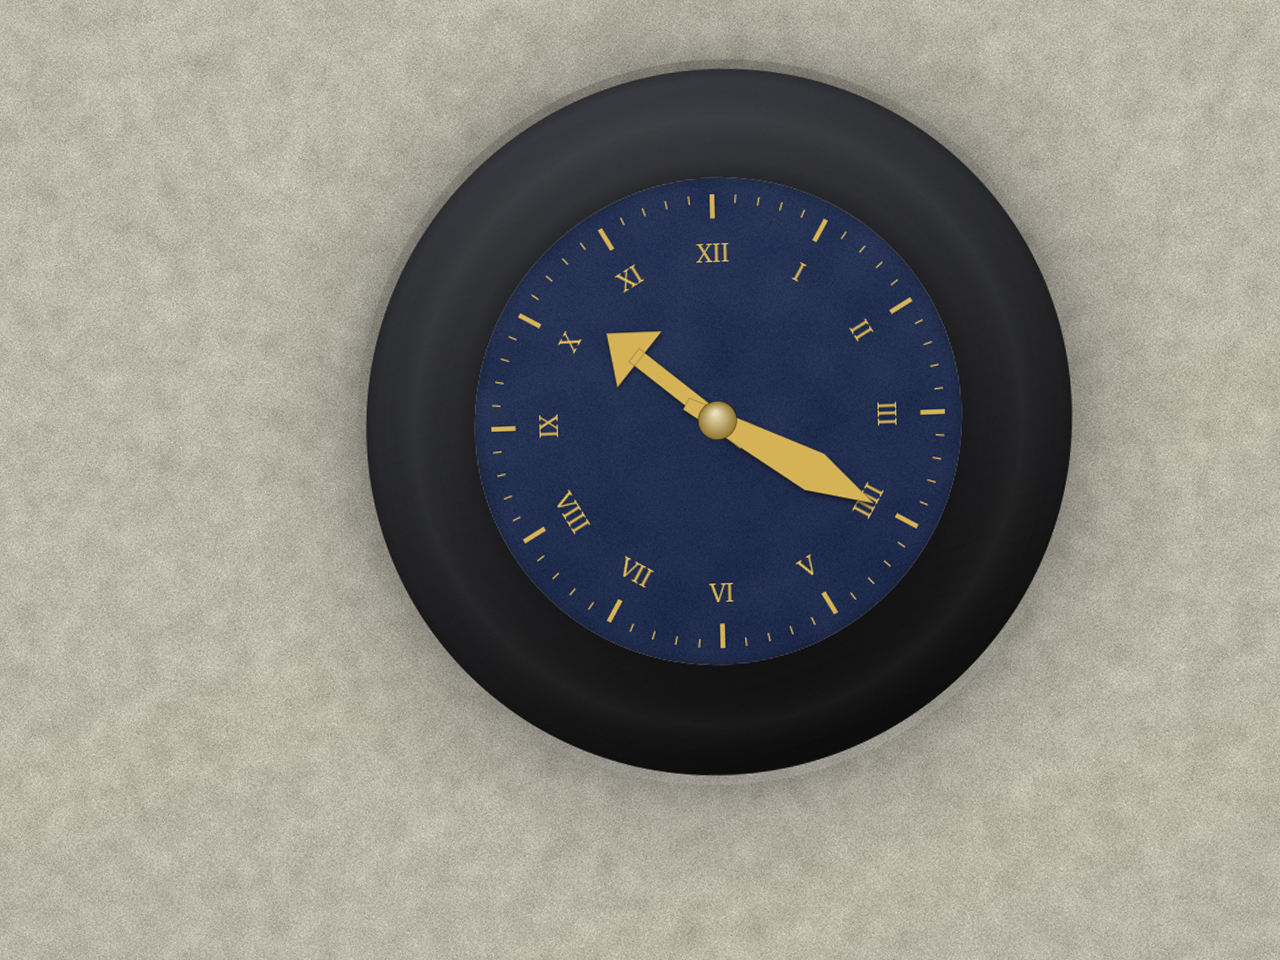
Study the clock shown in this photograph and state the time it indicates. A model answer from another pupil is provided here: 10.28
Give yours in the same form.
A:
10.20
